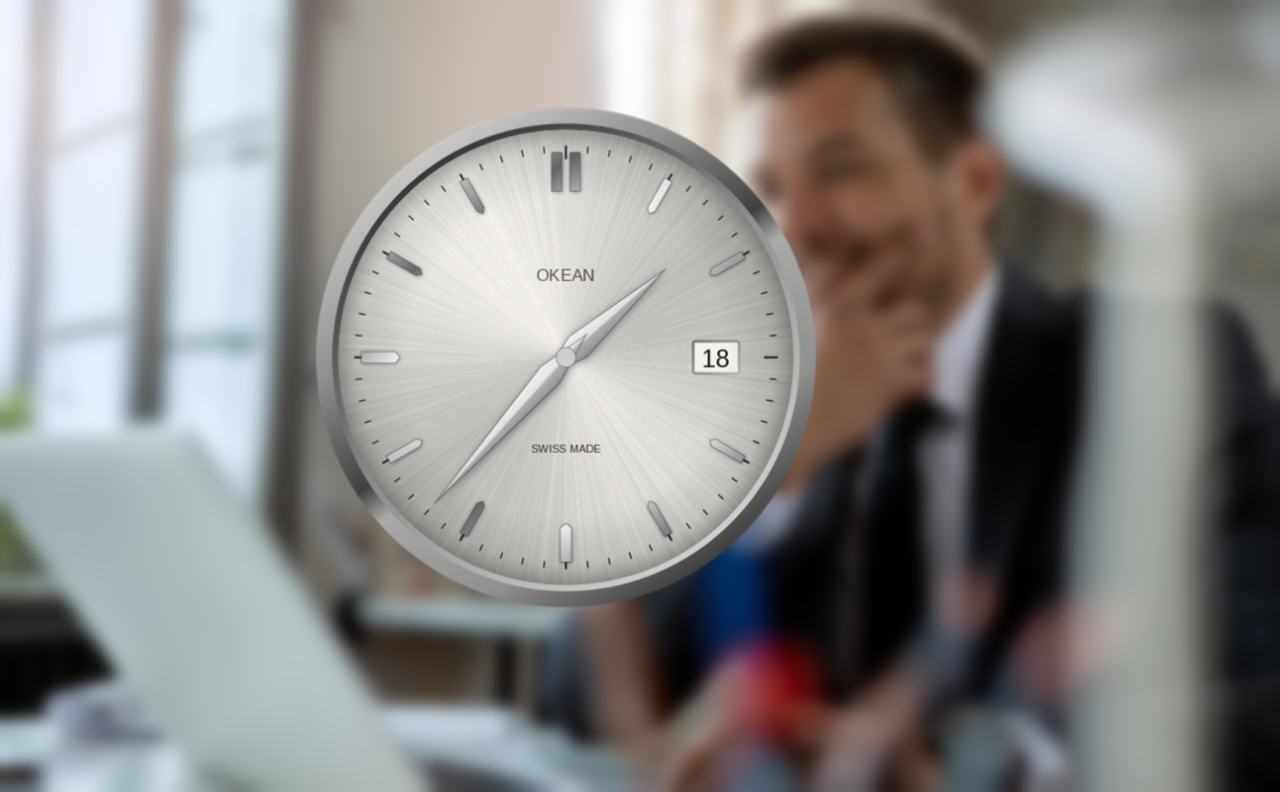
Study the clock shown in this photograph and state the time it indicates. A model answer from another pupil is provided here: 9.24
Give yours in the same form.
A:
1.37
